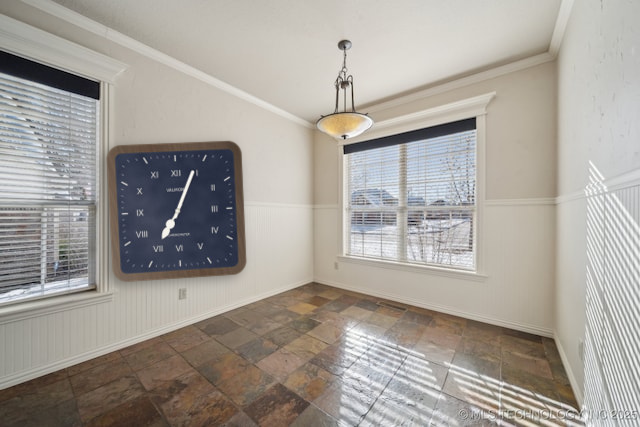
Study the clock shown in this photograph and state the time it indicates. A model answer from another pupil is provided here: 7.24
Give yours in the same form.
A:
7.04
